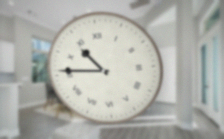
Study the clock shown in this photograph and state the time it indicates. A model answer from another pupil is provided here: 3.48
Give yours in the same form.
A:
10.46
